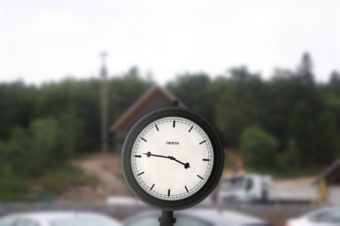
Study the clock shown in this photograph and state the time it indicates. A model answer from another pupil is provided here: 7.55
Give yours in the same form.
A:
3.46
